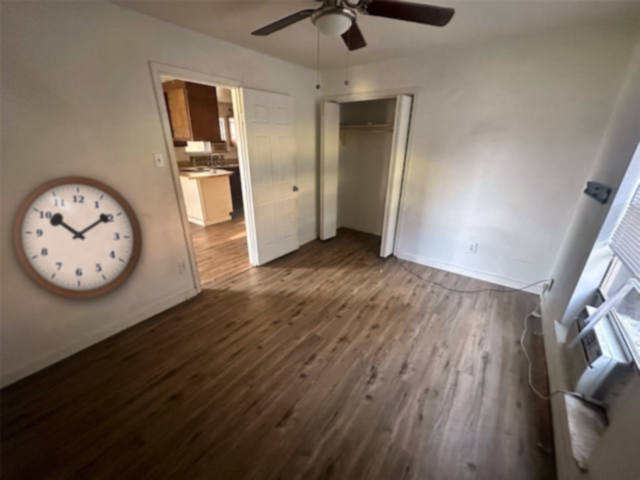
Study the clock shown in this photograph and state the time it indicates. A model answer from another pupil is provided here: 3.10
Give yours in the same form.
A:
10.09
